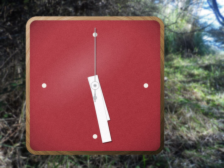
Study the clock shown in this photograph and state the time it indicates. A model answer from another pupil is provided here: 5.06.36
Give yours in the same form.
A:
5.28.00
